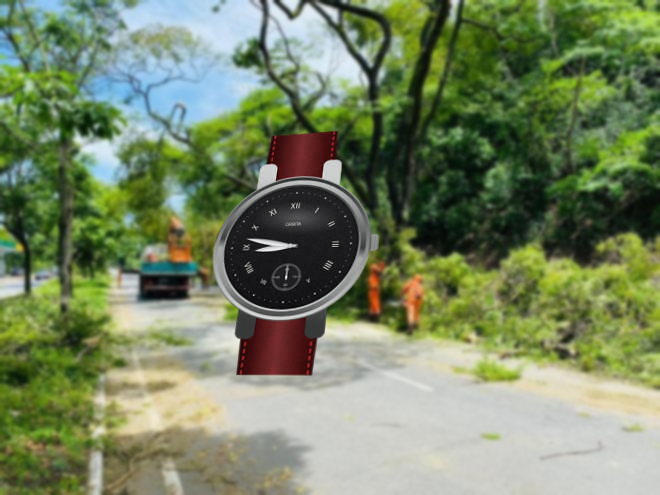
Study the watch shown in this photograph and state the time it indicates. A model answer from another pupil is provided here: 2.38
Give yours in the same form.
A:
8.47
